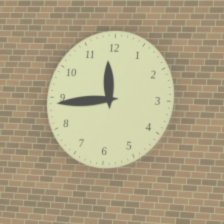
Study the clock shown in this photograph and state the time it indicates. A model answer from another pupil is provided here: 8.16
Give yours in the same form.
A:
11.44
